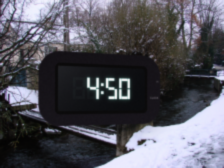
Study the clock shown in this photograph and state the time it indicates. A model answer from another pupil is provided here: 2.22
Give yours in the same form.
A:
4.50
